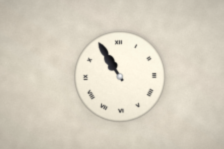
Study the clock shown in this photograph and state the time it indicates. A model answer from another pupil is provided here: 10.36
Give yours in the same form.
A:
10.55
